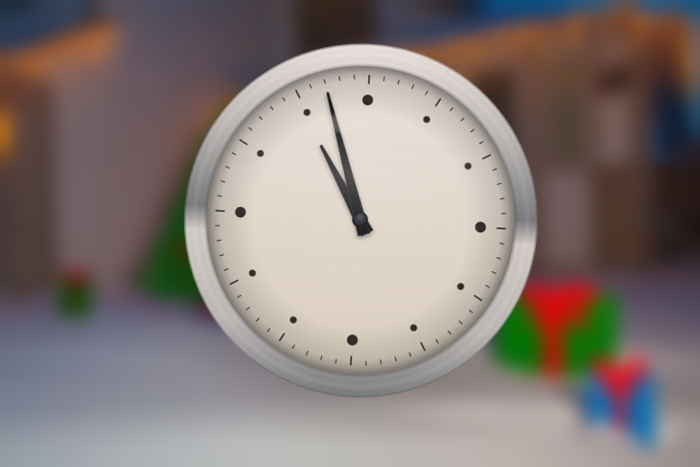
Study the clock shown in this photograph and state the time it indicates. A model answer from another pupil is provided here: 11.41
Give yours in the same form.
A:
10.57
